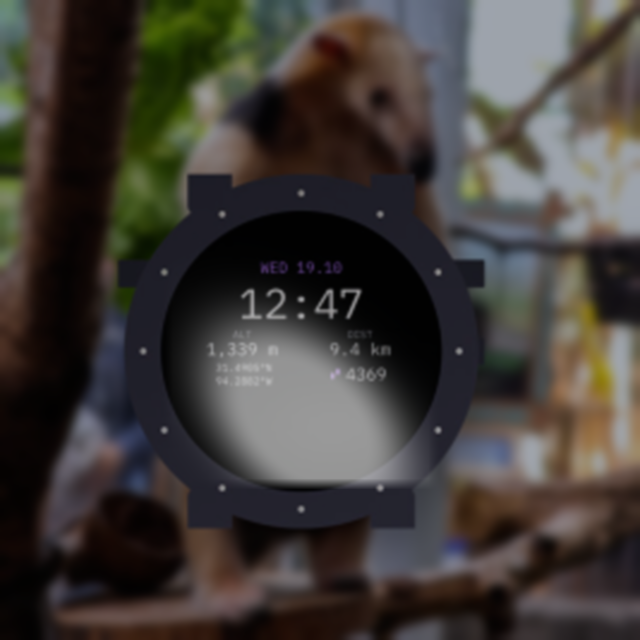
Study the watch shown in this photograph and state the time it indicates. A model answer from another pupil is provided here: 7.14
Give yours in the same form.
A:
12.47
